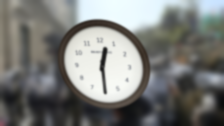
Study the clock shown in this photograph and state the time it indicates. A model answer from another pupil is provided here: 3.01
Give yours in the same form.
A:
12.30
